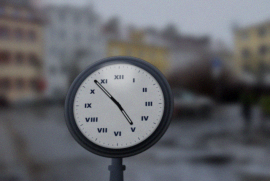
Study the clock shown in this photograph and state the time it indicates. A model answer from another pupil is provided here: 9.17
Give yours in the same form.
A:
4.53
